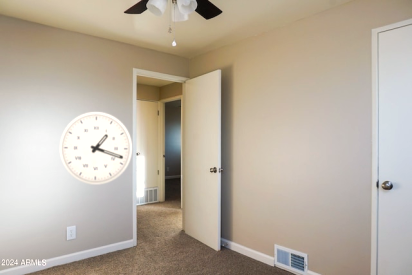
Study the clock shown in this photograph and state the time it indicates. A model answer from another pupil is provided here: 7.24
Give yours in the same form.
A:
1.18
